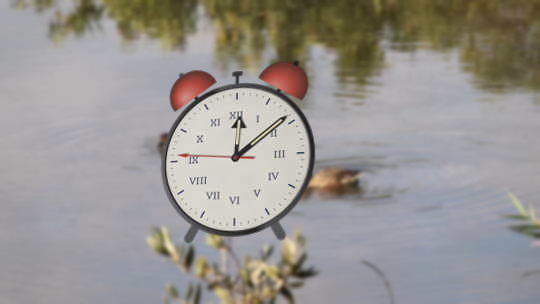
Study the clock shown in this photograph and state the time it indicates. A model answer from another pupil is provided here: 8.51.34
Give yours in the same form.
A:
12.08.46
